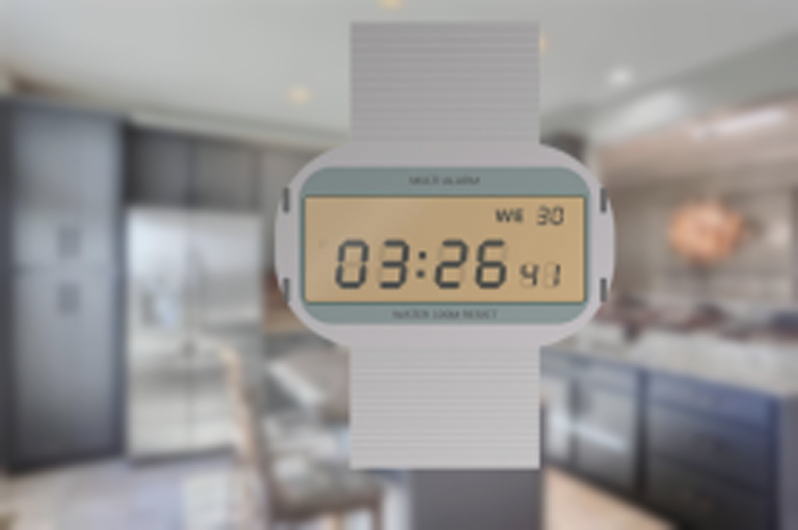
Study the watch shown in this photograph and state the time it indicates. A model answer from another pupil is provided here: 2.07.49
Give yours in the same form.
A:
3.26.41
